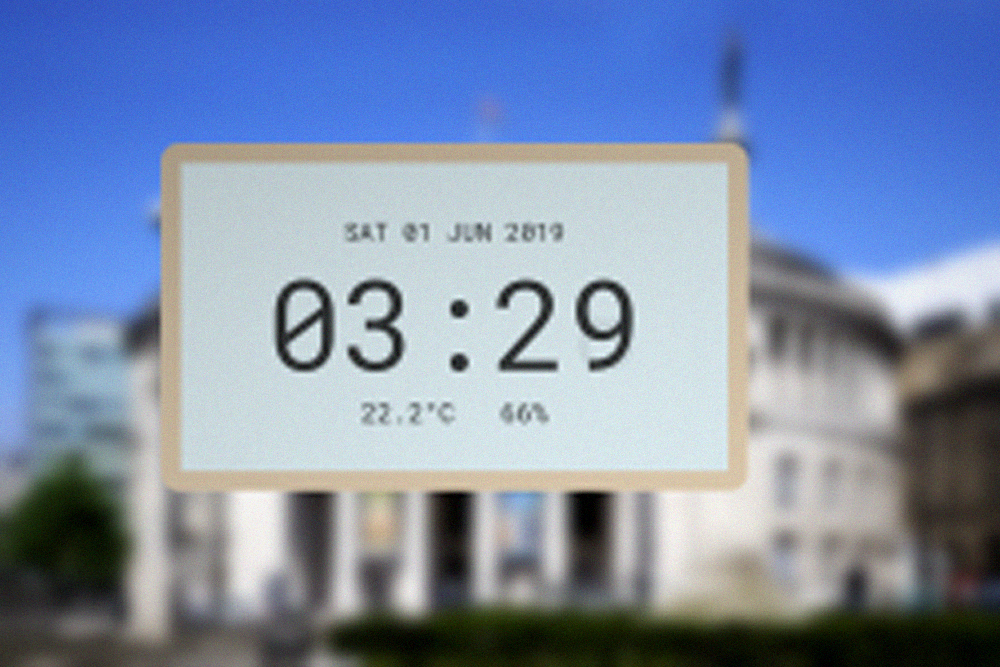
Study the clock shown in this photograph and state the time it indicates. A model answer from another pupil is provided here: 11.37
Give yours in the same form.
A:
3.29
